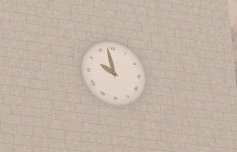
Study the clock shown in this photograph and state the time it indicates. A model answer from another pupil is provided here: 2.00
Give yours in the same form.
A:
9.58
